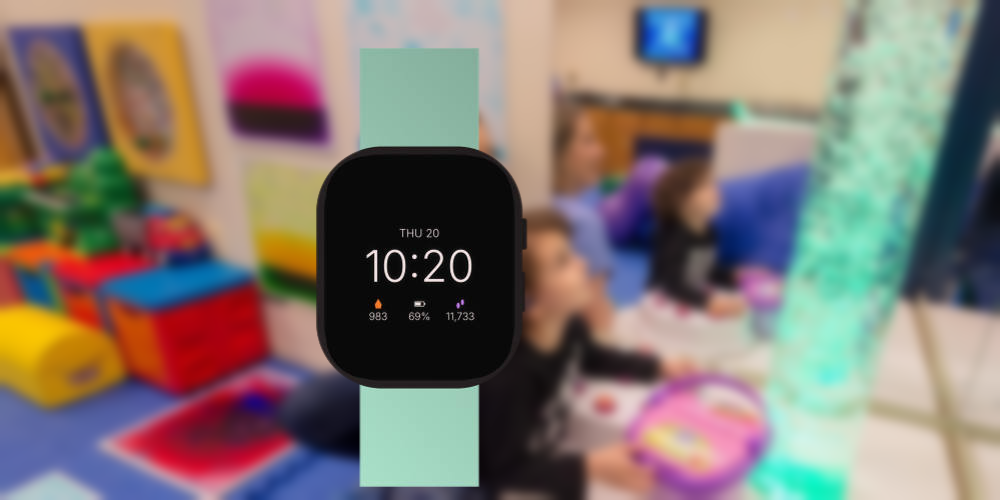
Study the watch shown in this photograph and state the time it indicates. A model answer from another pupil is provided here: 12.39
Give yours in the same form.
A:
10.20
